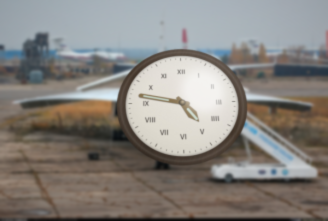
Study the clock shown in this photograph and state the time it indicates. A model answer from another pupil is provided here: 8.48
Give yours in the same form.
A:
4.47
